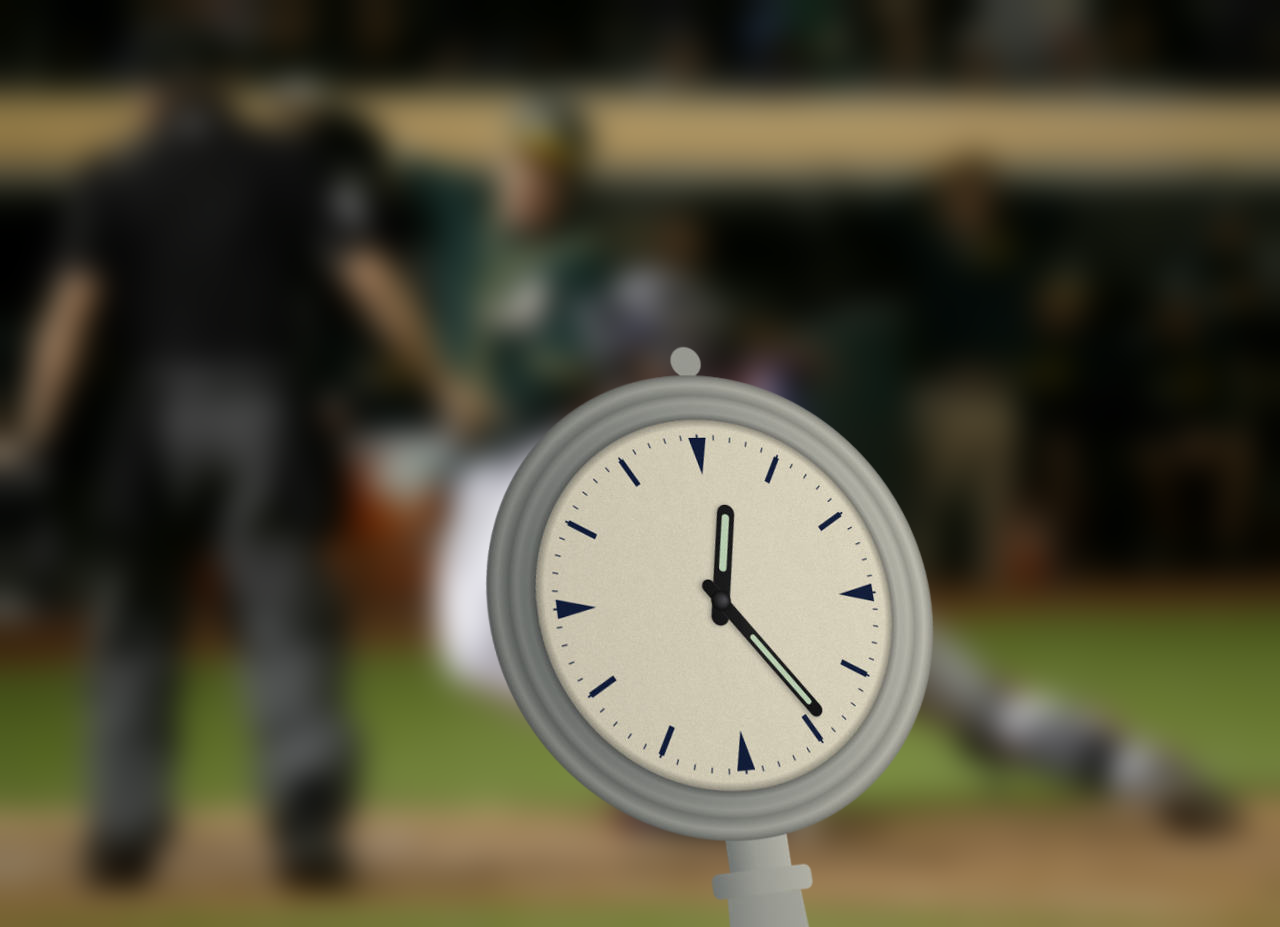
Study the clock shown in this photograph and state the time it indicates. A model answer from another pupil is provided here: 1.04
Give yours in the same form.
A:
12.24
